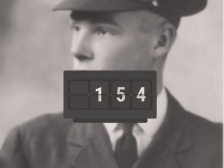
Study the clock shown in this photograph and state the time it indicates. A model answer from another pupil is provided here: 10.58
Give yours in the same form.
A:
1.54
